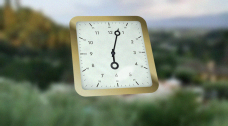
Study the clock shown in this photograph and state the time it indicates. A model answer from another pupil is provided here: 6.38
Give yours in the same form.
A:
6.03
